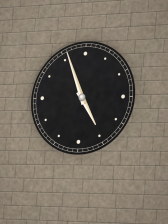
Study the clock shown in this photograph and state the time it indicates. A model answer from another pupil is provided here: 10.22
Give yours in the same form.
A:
4.56
